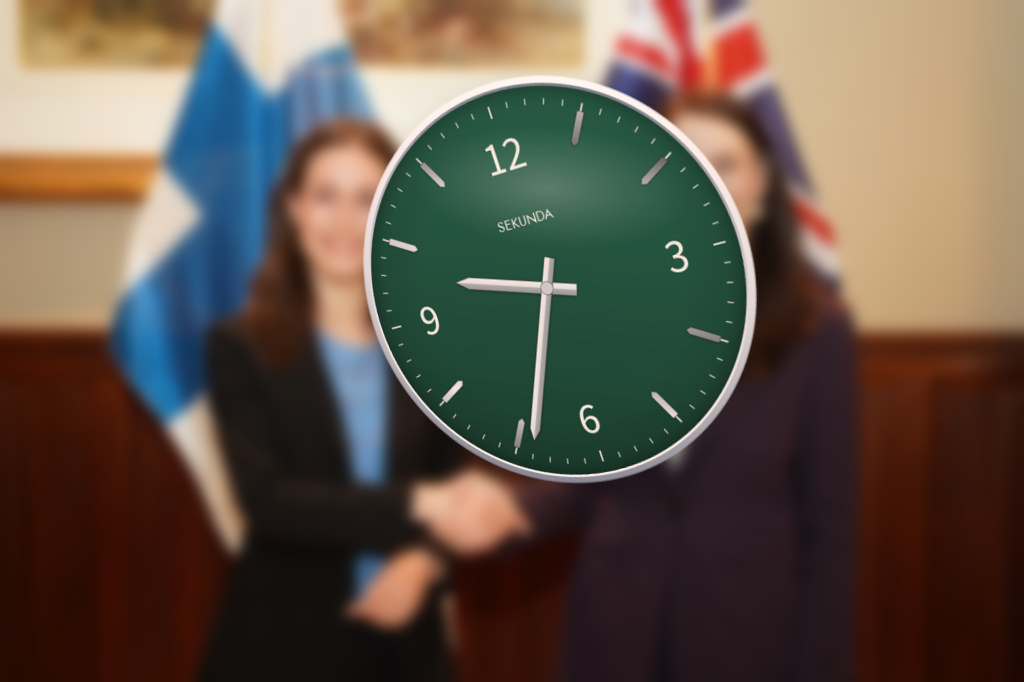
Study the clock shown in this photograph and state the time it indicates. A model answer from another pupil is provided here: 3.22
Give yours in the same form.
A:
9.34
